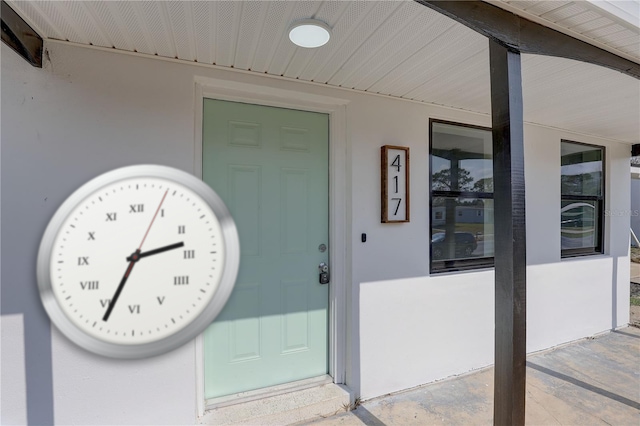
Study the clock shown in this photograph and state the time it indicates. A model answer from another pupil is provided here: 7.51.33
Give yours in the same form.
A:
2.34.04
